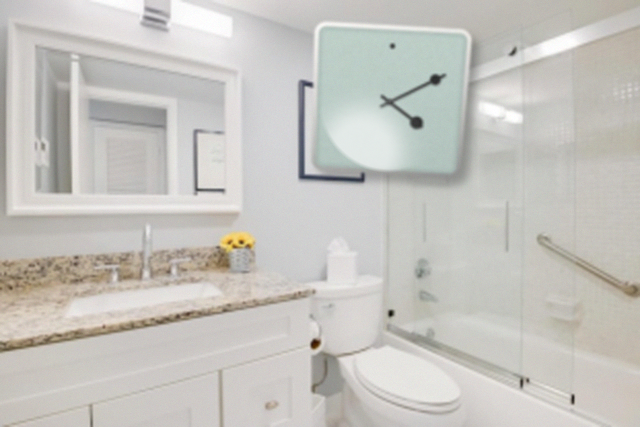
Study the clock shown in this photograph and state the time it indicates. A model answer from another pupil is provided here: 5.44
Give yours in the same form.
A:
4.10
